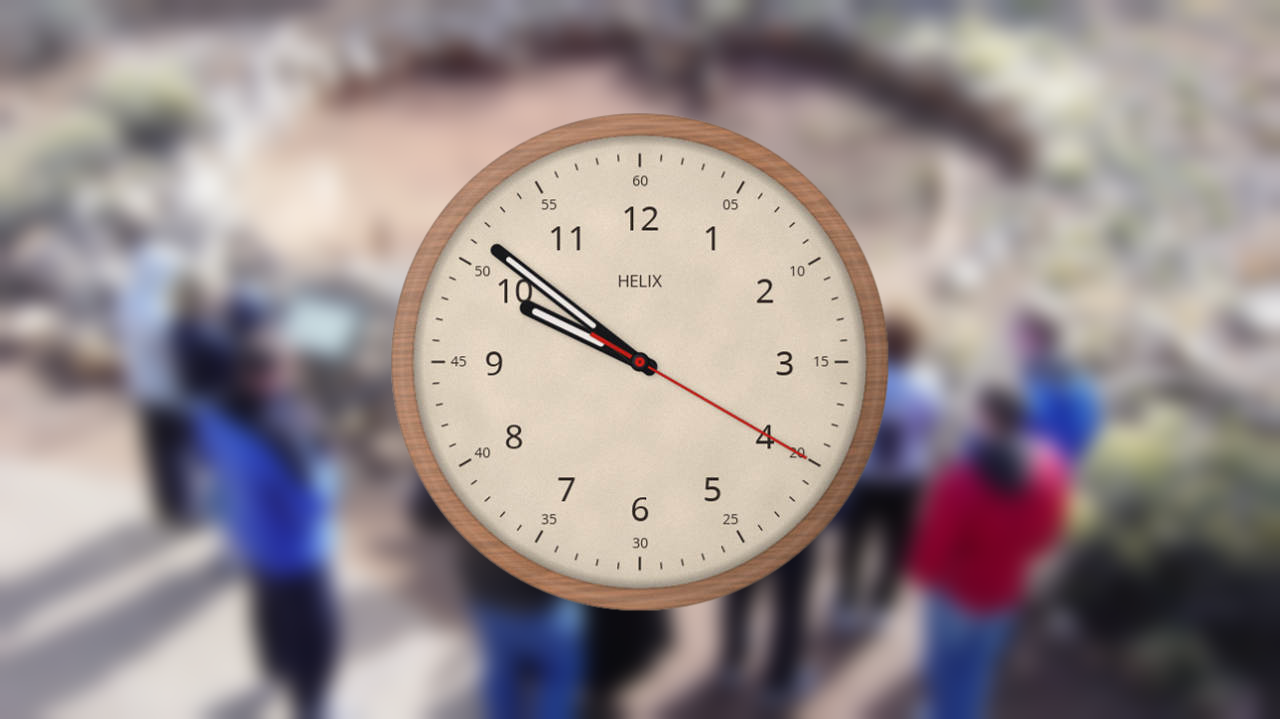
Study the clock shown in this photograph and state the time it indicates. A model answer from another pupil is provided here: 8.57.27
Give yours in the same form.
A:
9.51.20
